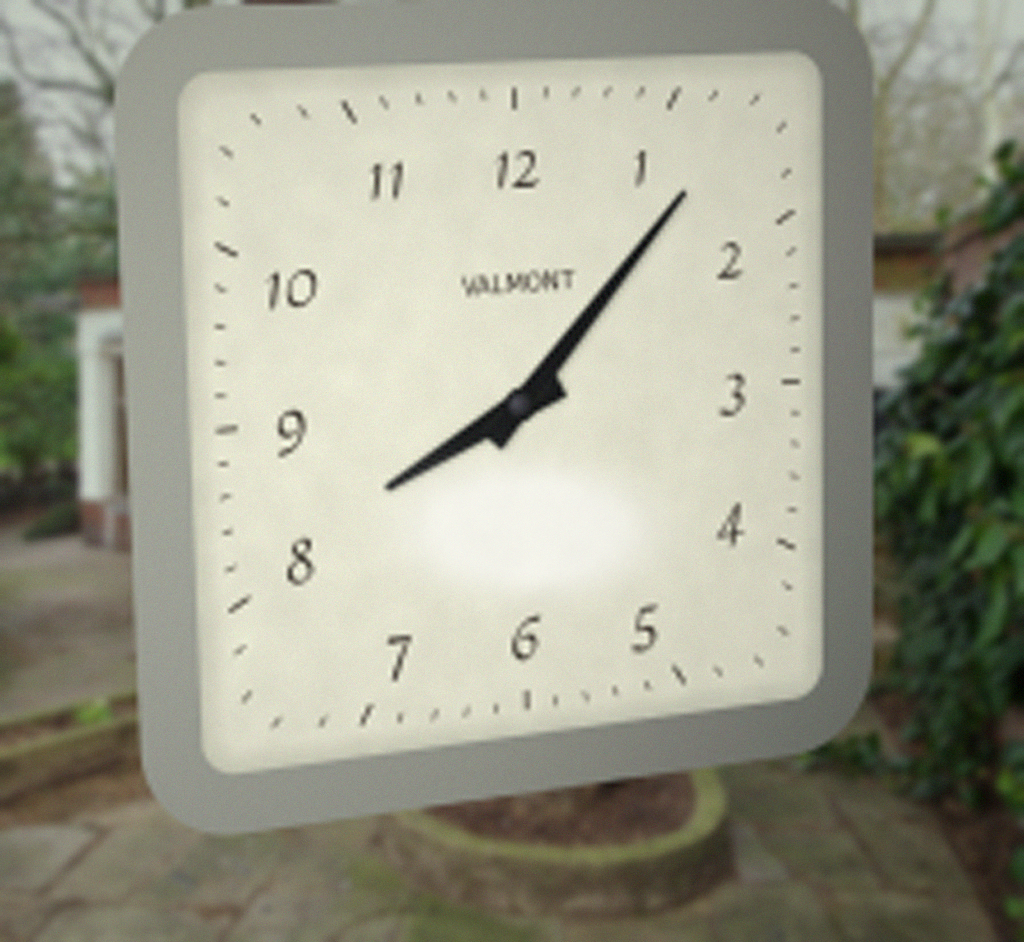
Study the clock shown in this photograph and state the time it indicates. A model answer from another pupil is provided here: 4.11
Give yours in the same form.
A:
8.07
